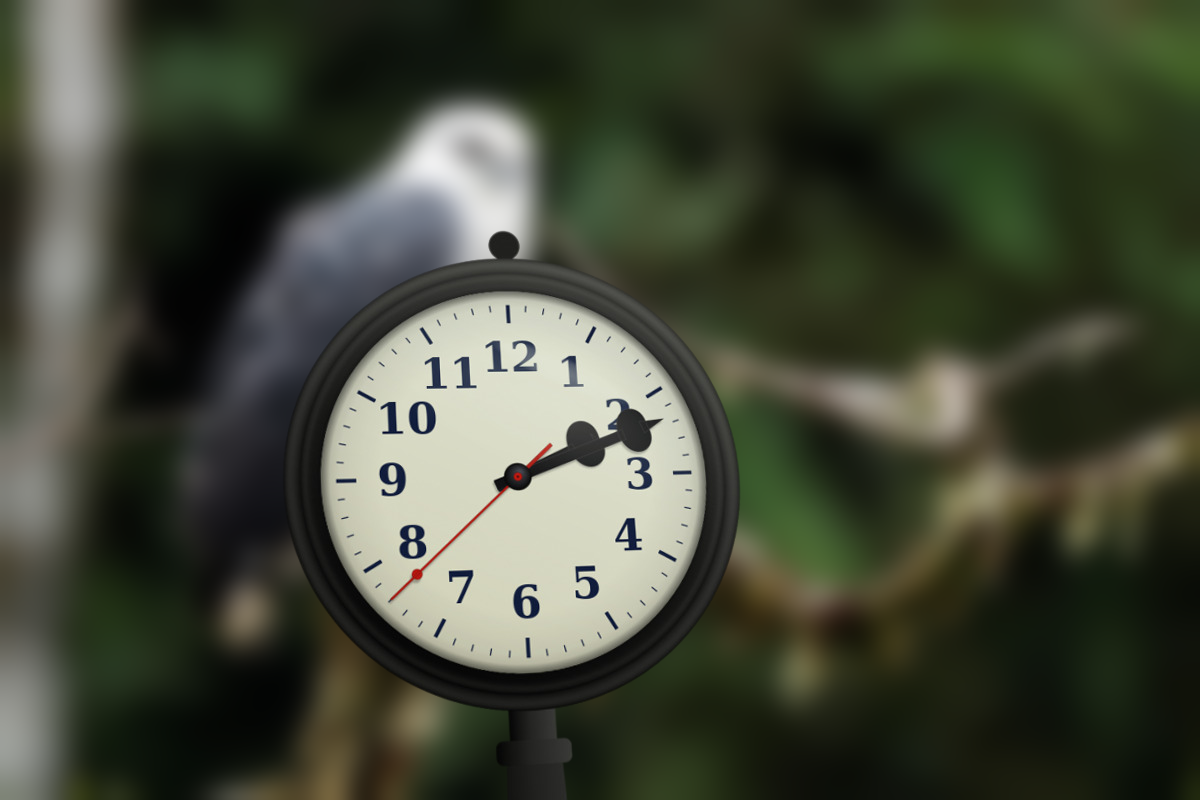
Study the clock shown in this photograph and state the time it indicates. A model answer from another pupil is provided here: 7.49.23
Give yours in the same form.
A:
2.11.38
